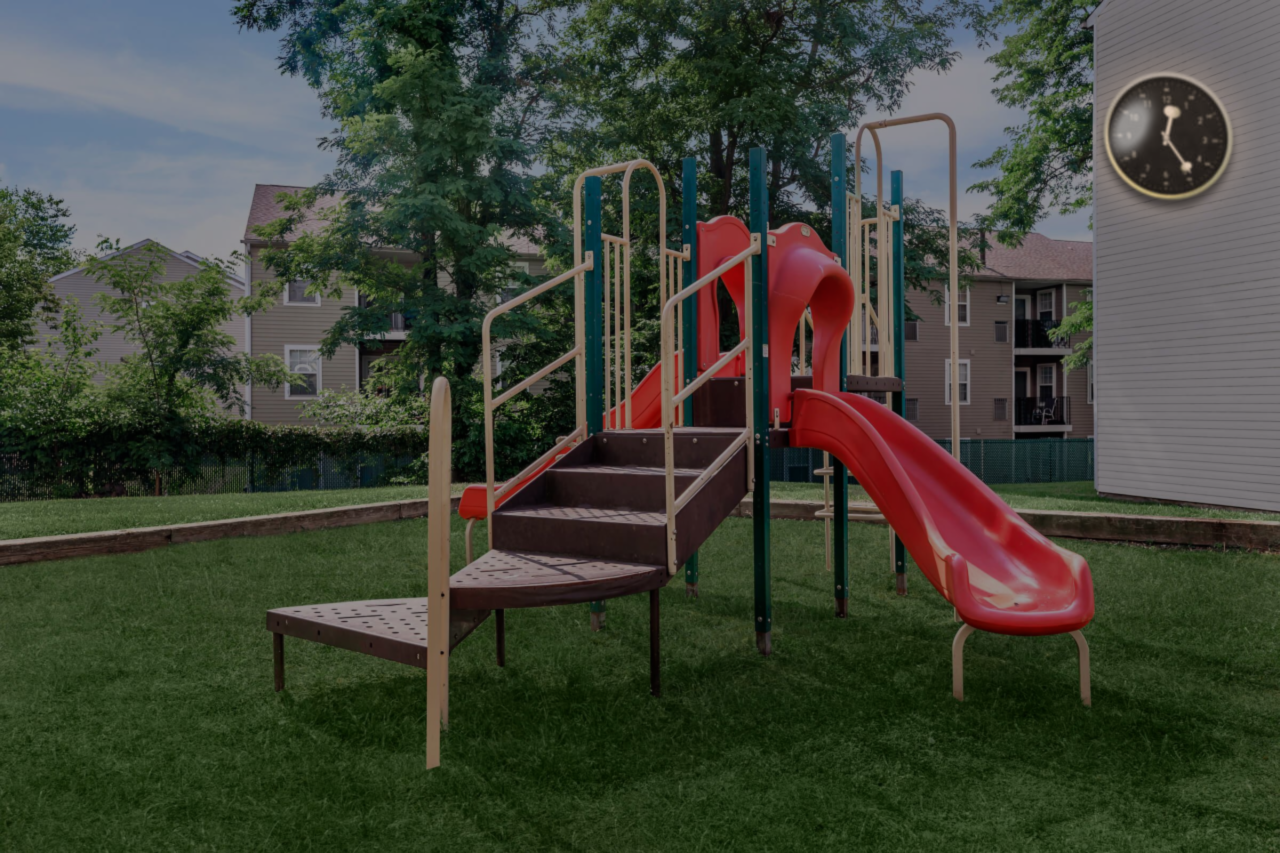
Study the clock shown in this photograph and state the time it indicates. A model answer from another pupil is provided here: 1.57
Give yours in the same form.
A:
12.24
